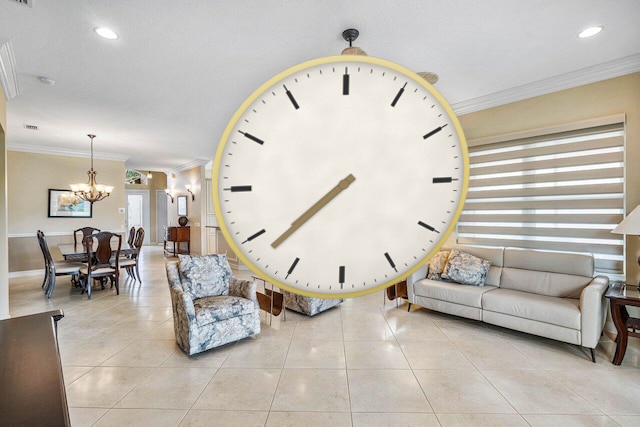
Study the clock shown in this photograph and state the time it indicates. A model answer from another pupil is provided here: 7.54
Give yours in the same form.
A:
7.38
